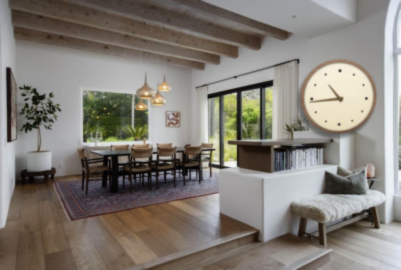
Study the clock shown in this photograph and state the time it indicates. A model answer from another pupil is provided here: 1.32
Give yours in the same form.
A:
10.44
